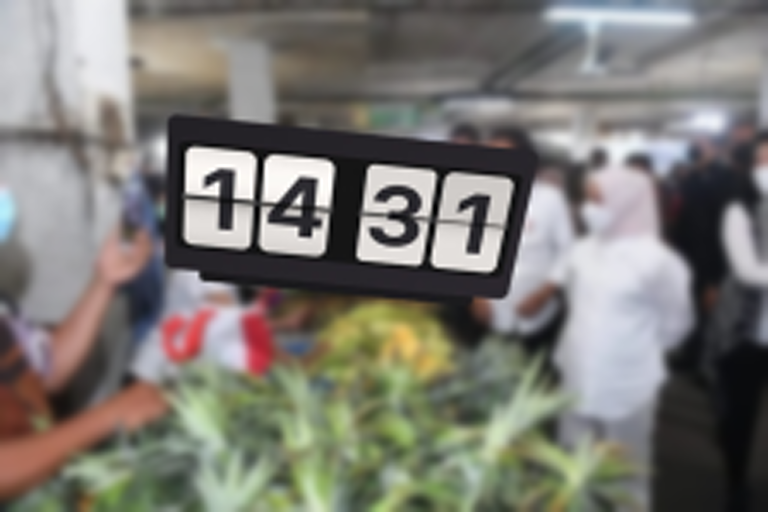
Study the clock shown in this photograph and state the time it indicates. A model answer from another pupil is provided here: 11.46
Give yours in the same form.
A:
14.31
